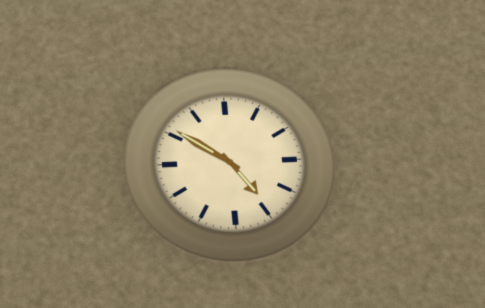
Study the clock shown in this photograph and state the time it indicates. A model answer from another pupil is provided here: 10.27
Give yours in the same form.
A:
4.51
